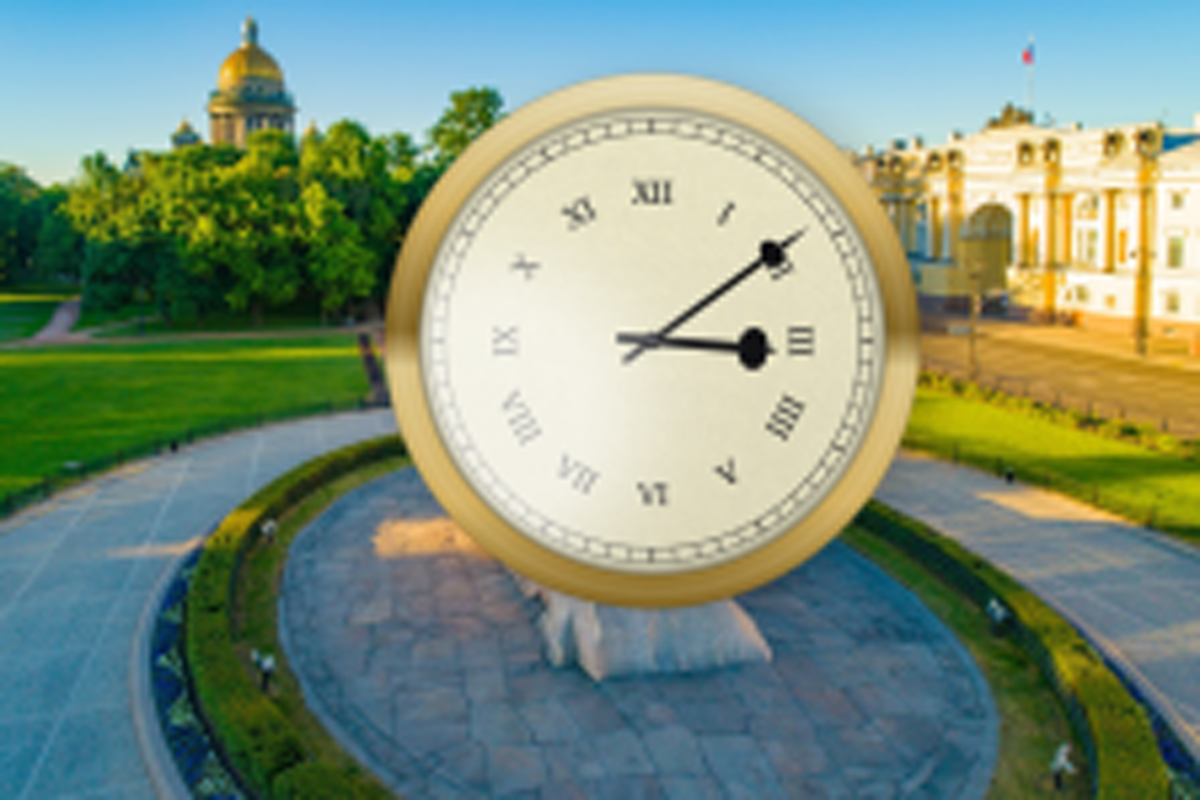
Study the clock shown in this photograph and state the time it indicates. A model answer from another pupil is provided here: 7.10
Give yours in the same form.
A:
3.09
